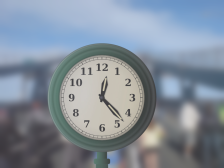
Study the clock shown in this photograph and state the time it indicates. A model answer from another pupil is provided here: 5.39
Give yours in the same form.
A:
12.23
